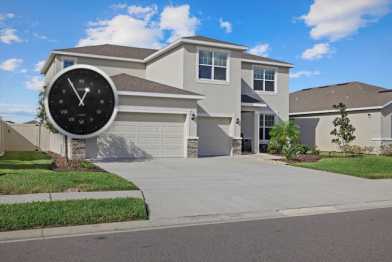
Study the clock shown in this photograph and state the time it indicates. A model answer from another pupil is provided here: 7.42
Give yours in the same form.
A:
12.55
